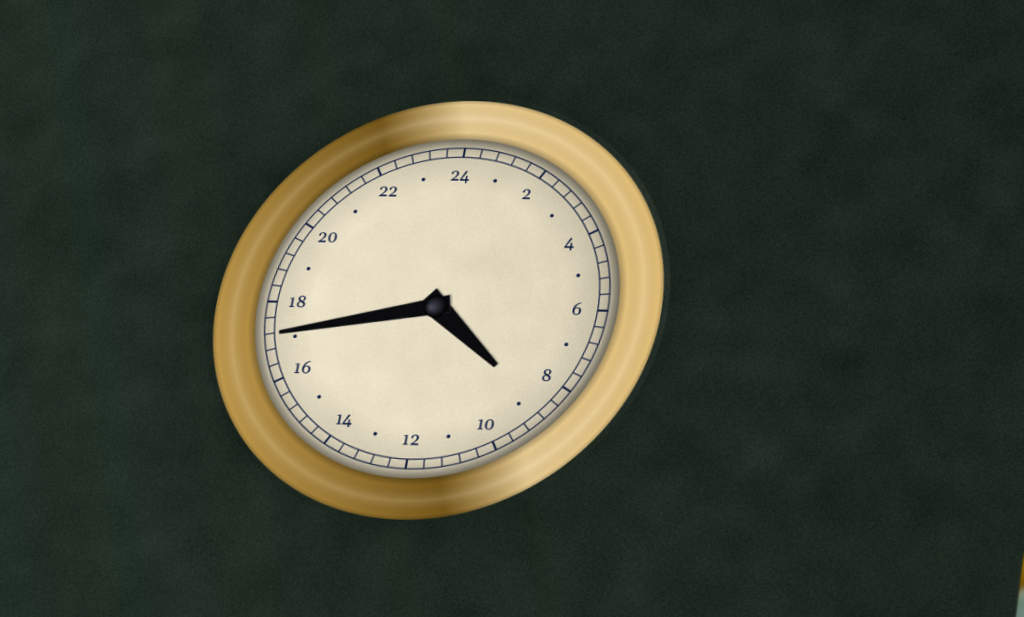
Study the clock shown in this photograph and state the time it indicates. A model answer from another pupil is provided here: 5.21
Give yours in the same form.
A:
8.43
